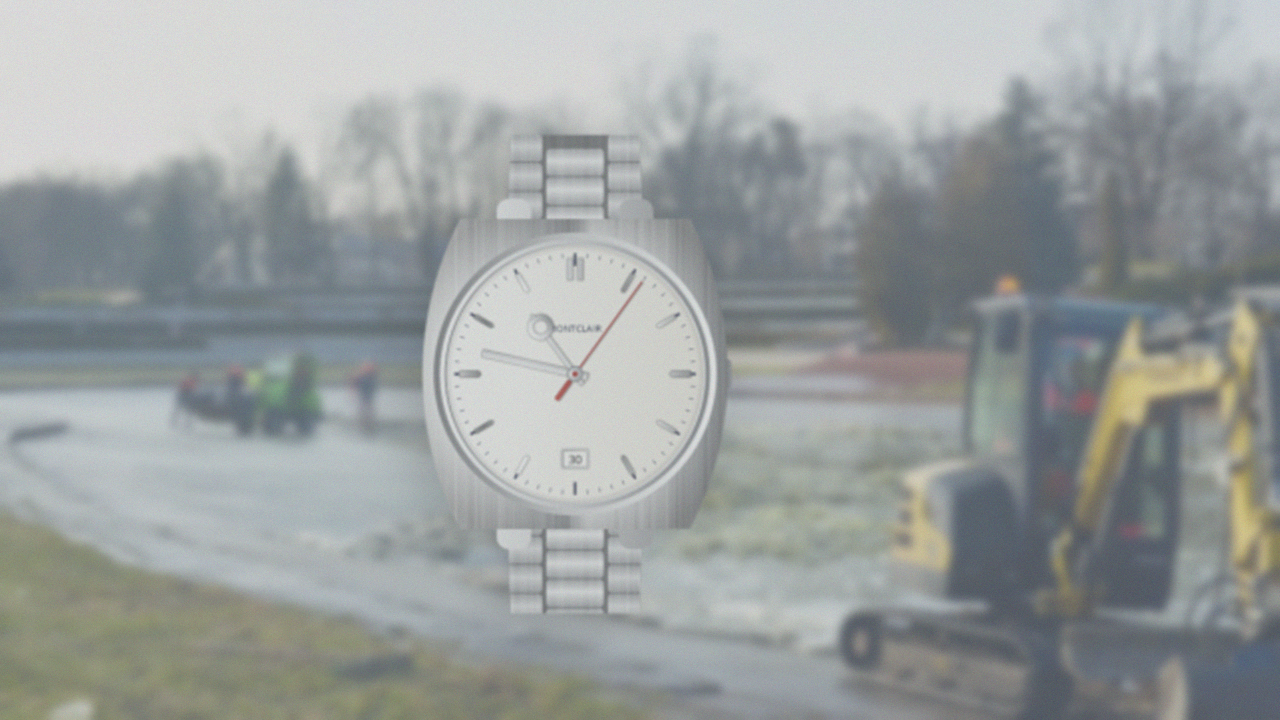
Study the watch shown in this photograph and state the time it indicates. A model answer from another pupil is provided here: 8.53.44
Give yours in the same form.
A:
10.47.06
